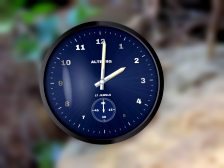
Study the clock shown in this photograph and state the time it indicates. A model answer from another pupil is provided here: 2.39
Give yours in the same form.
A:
2.01
